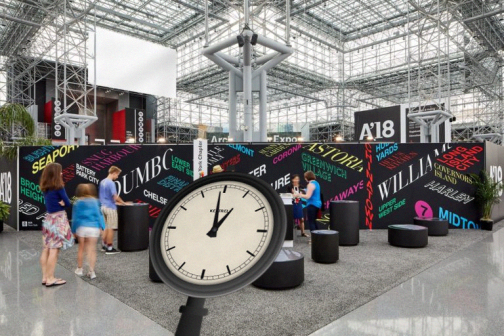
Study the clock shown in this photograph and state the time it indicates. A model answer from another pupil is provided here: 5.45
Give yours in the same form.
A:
12.59
